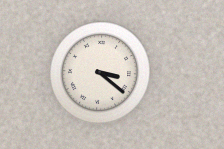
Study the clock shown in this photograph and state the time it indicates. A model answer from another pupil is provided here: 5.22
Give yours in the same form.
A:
3.21
